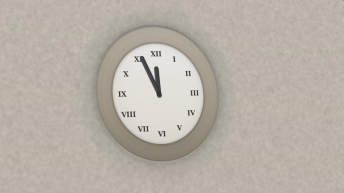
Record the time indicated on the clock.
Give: 11:56
